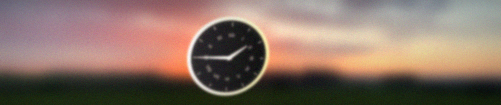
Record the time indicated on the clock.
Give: 1:45
